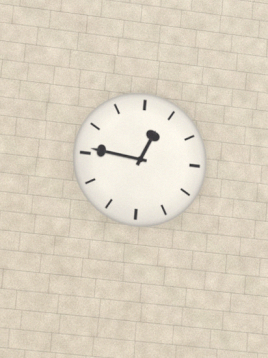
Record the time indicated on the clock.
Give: 12:46
